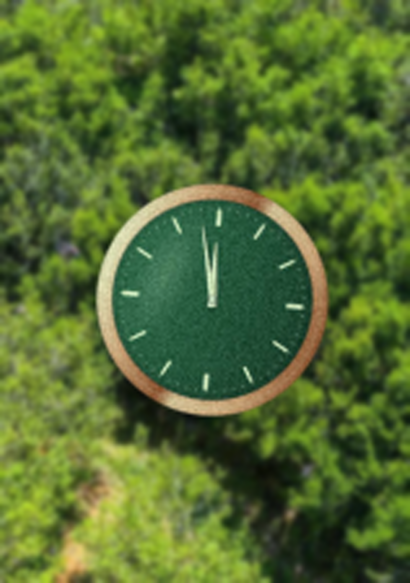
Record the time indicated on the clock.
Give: 11:58
